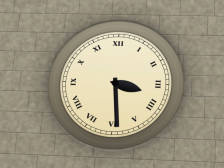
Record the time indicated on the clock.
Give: 3:29
